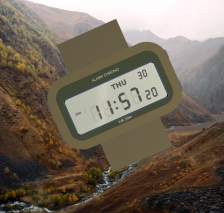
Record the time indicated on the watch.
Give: 11:57:20
